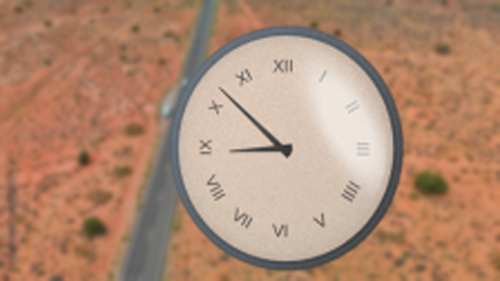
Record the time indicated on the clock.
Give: 8:52
